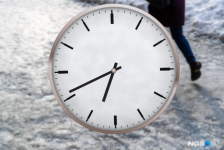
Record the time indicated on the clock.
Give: 6:41
